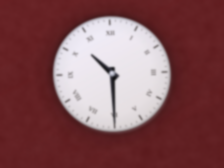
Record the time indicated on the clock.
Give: 10:30
